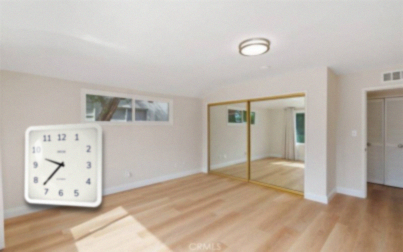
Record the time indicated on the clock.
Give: 9:37
